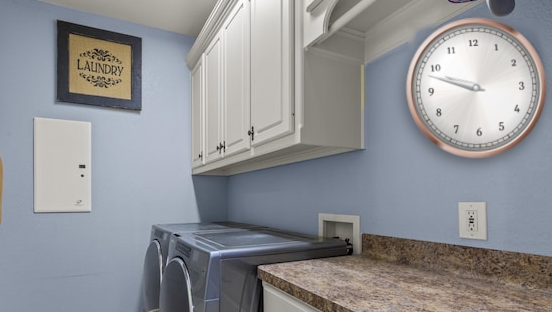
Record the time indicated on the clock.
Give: 9:48
